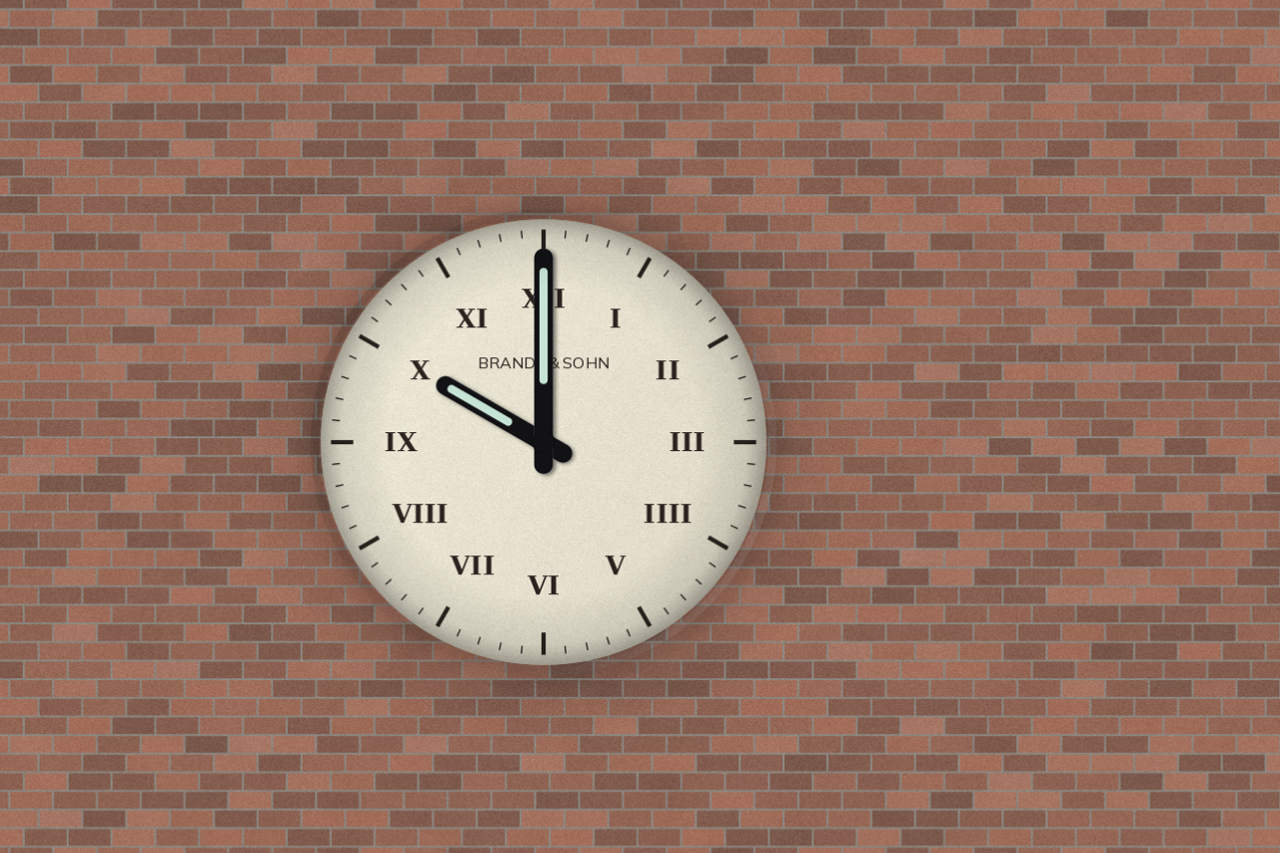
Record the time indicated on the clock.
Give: 10:00
